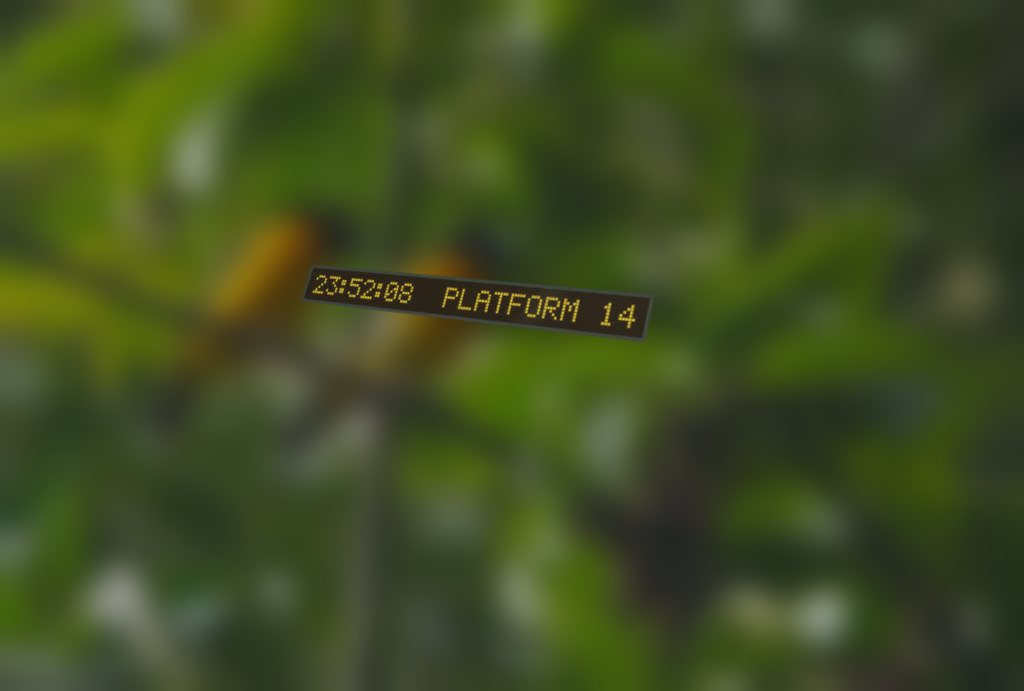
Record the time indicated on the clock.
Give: 23:52:08
